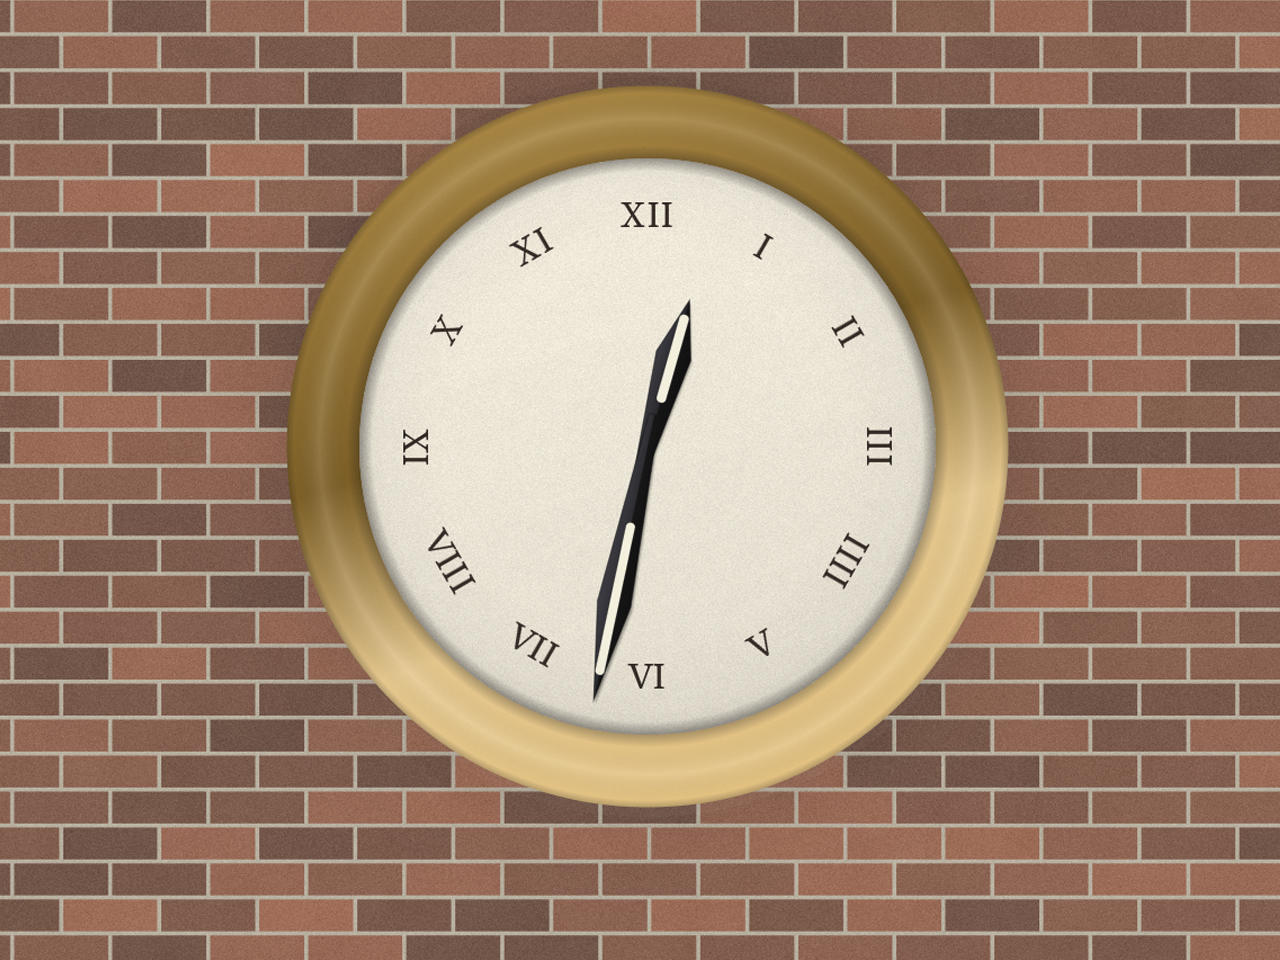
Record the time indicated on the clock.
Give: 12:32
